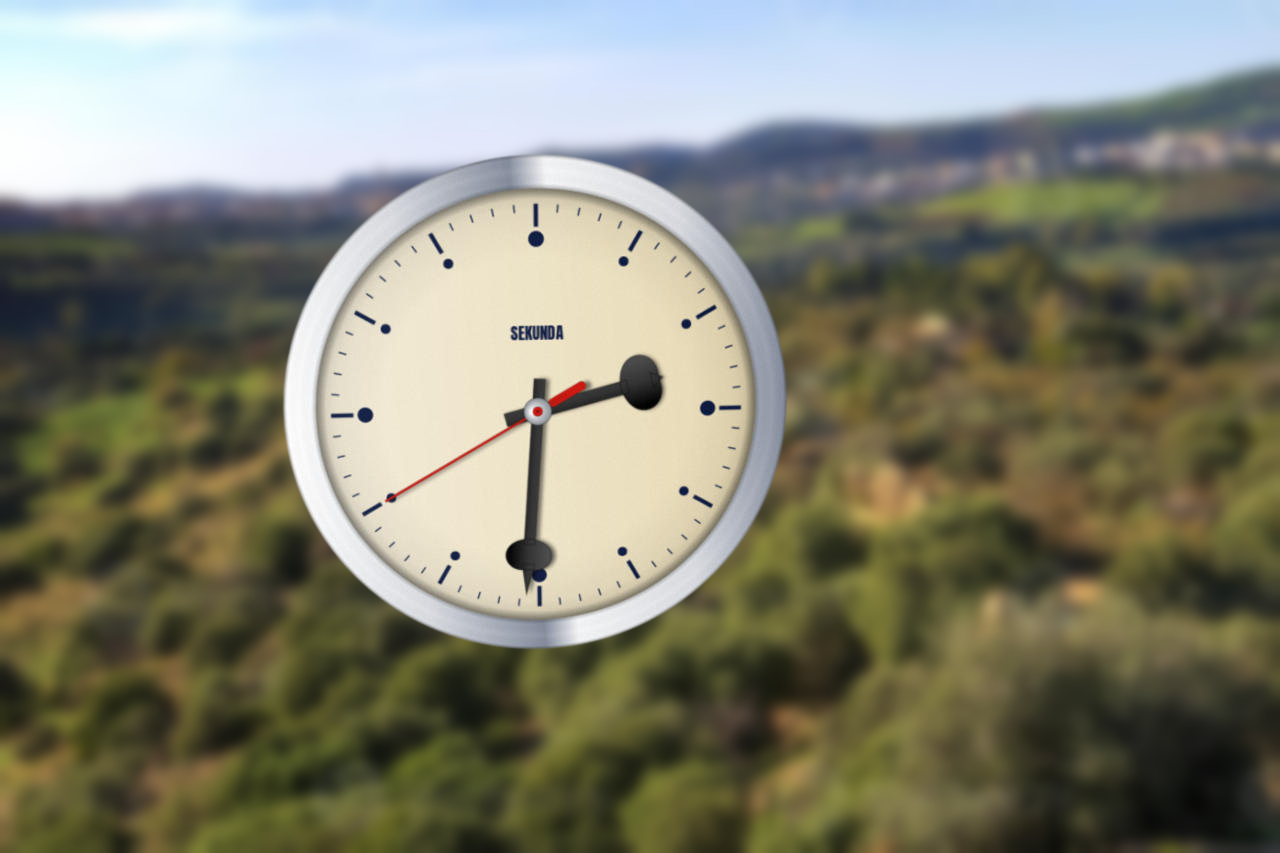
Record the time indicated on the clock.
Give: 2:30:40
